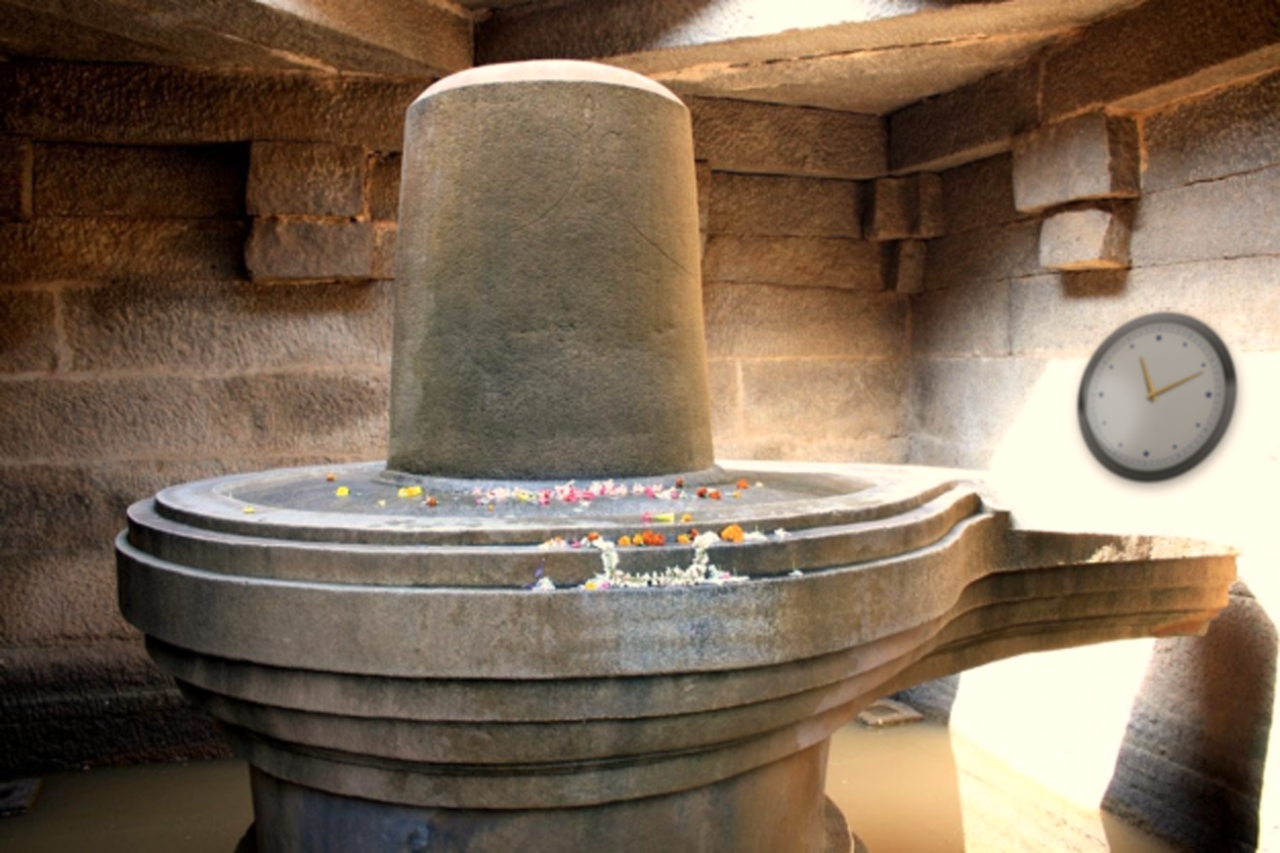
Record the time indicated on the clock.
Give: 11:11
